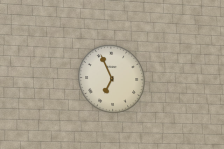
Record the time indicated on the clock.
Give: 6:56
